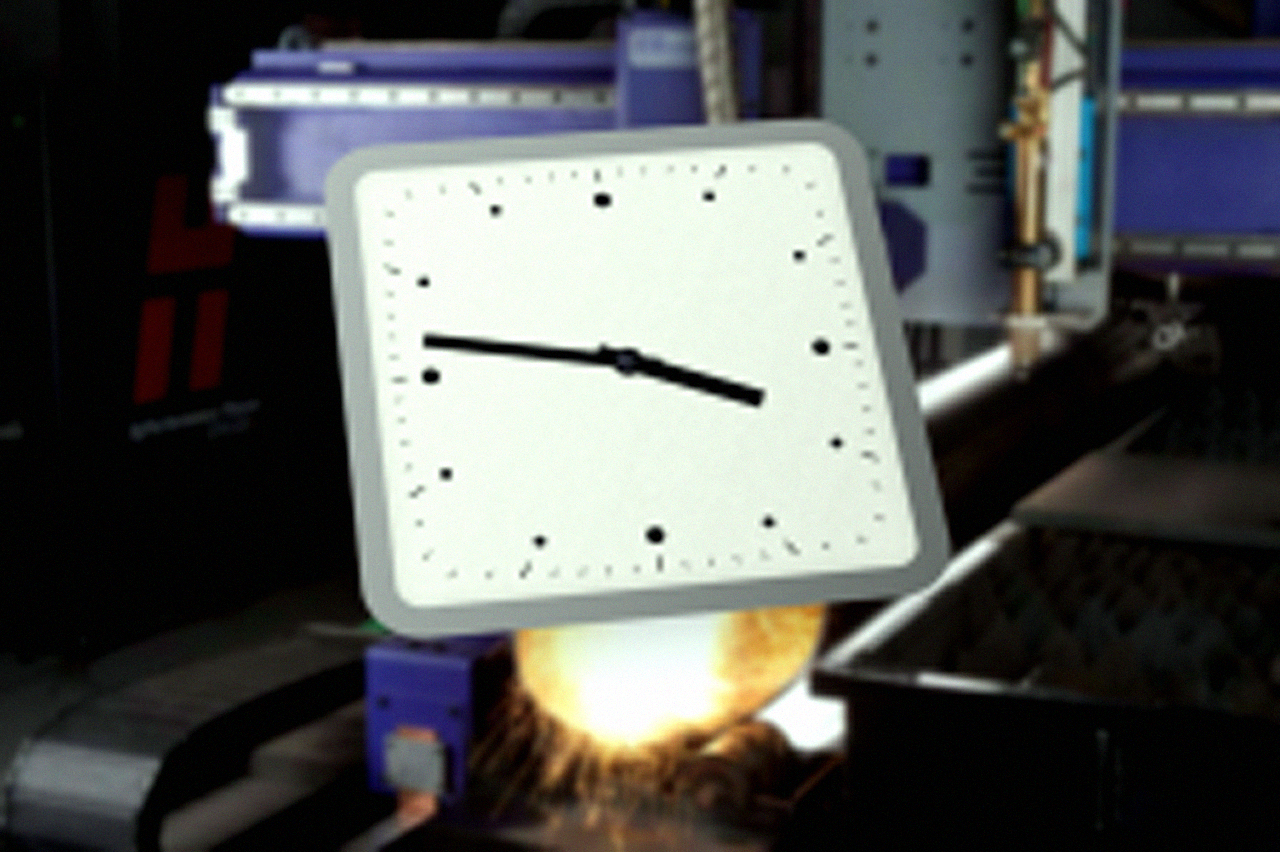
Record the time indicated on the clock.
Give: 3:47
